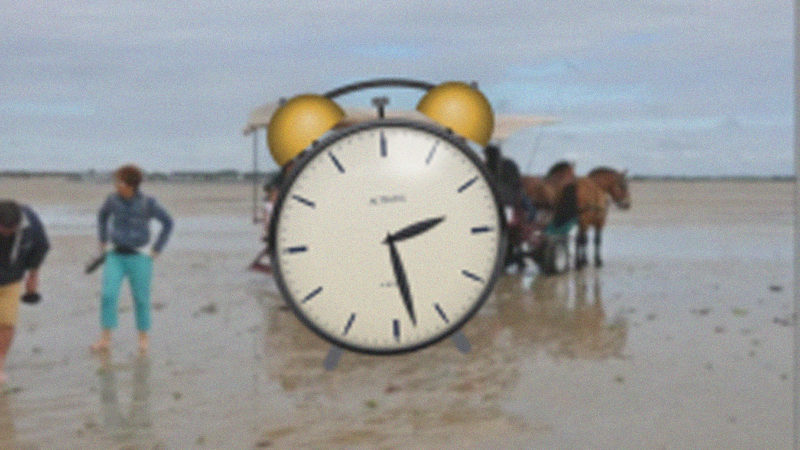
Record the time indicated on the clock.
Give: 2:28
